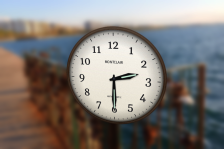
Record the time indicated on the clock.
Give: 2:30
